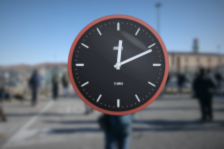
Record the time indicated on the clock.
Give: 12:11
